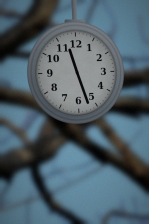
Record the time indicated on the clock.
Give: 11:27
